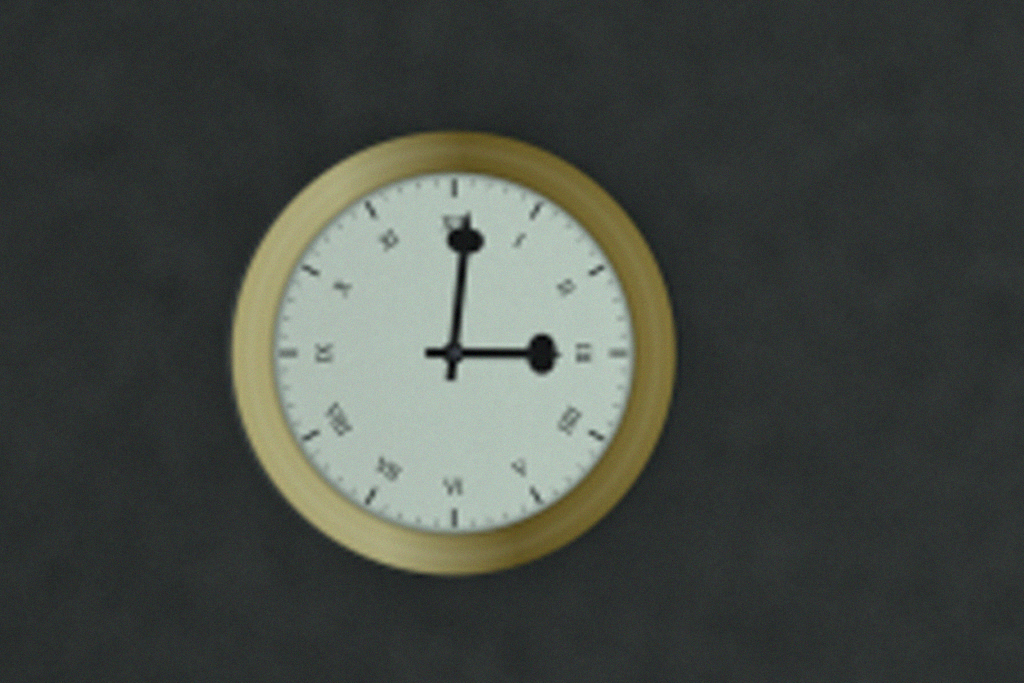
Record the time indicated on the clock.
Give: 3:01
